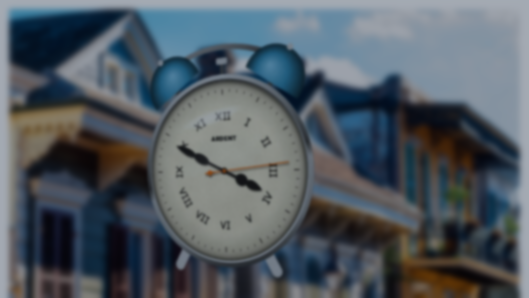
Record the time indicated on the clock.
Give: 3:49:14
